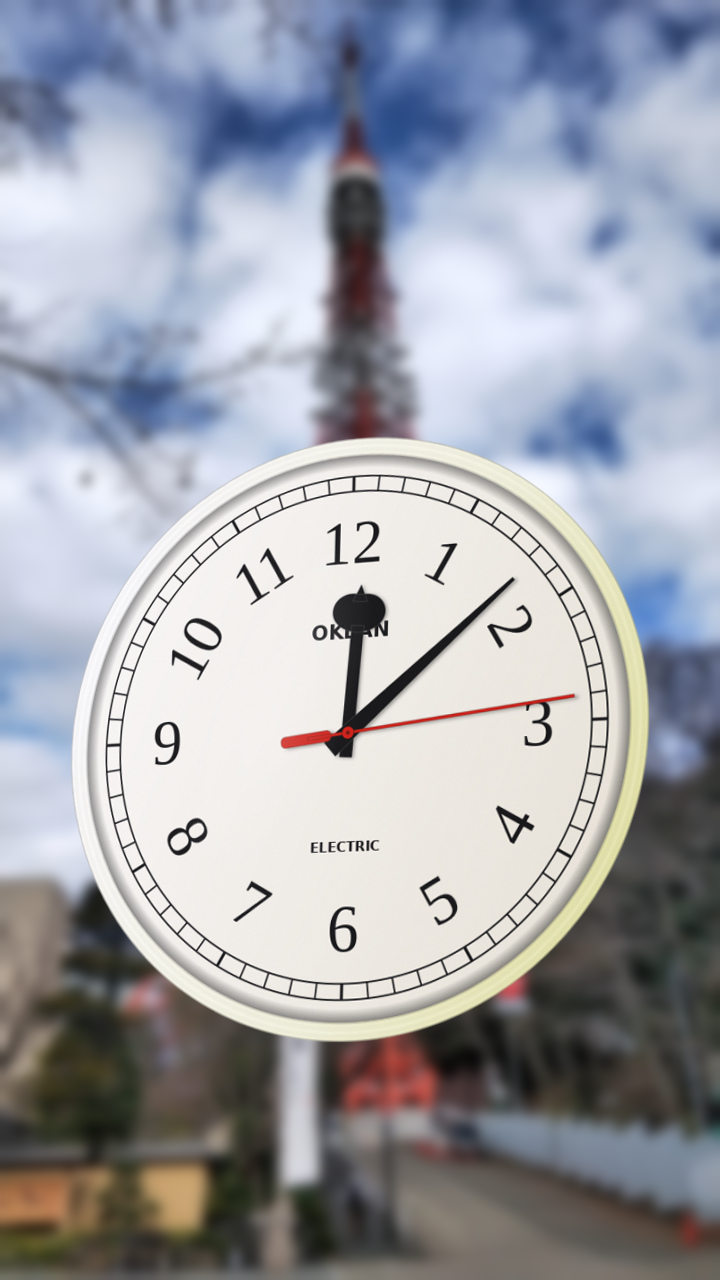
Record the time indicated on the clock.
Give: 12:08:14
